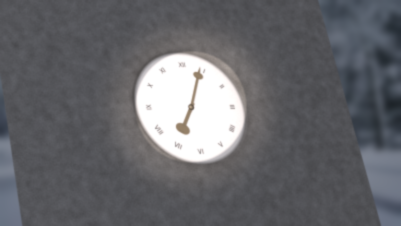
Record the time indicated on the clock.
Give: 7:04
